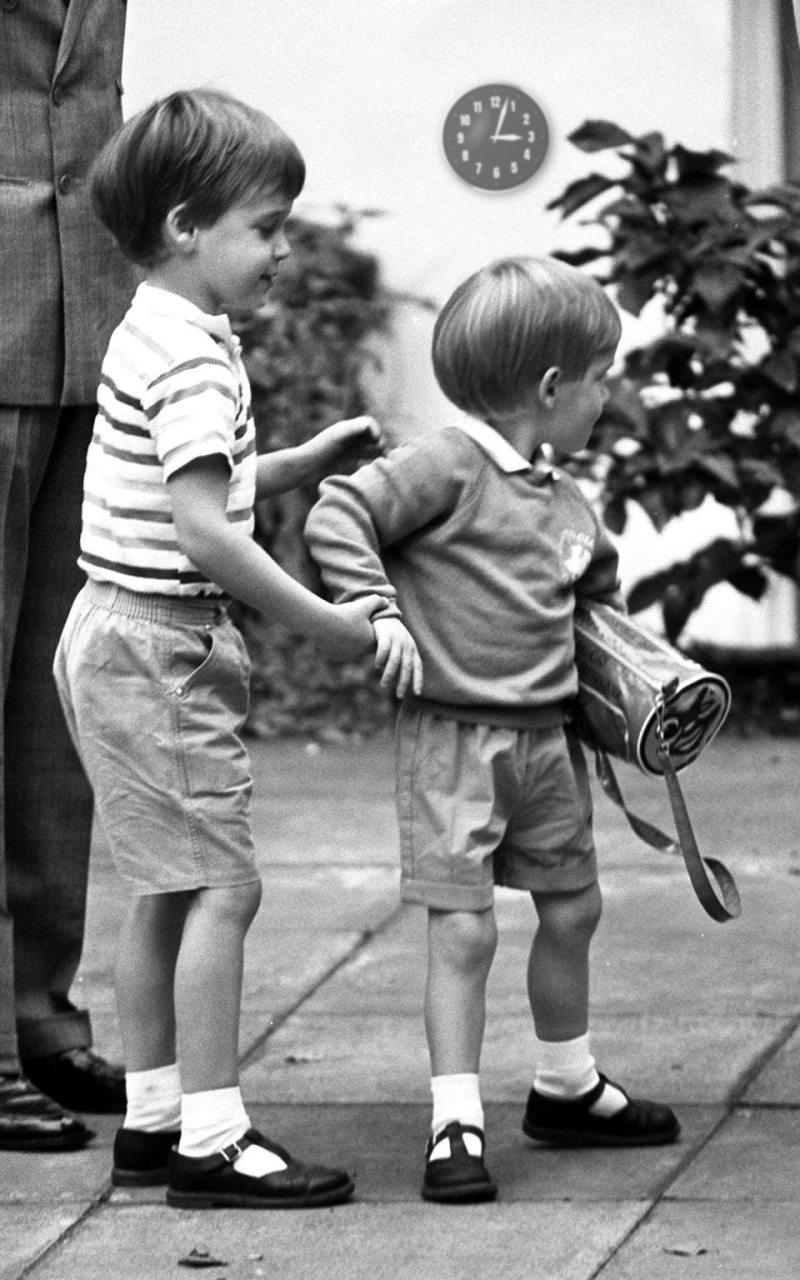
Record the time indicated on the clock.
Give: 3:03
